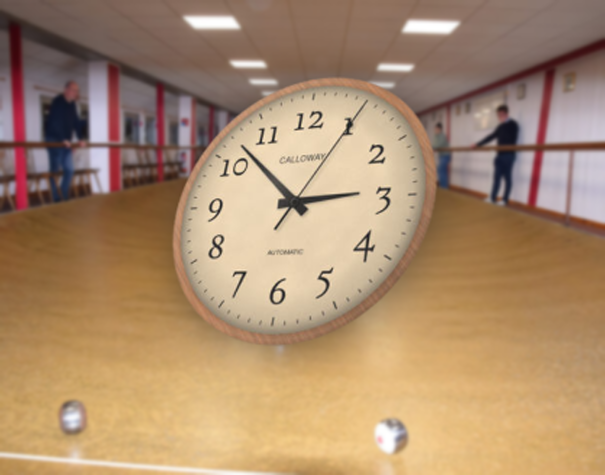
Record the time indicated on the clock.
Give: 2:52:05
